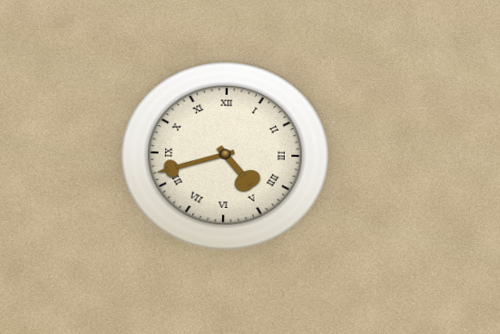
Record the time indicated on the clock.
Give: 4:42
